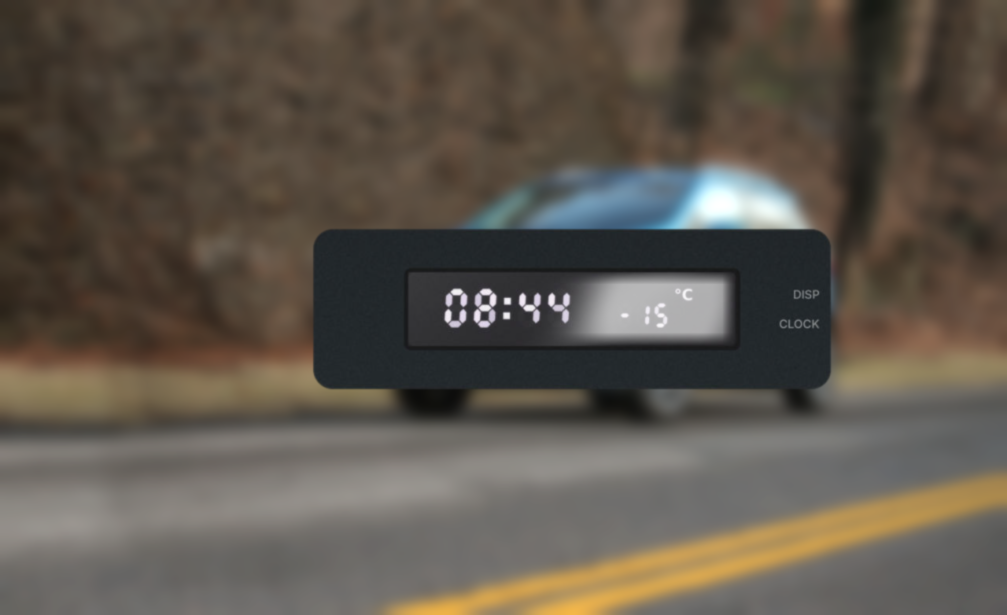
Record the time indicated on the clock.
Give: 8:44
